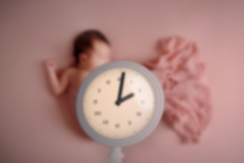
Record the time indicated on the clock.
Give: 2:01
